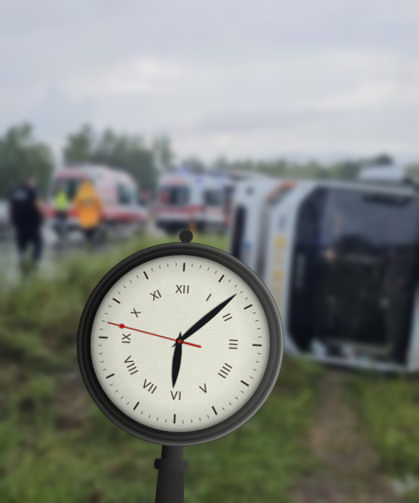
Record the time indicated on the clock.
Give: 6:07:47
